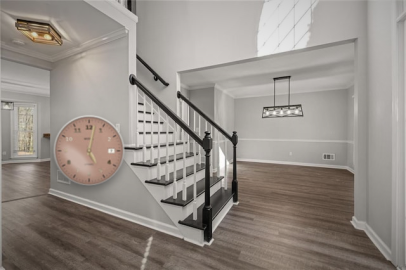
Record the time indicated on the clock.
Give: 5:02
